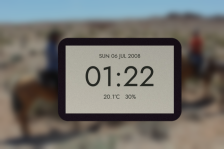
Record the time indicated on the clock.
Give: 1:22
